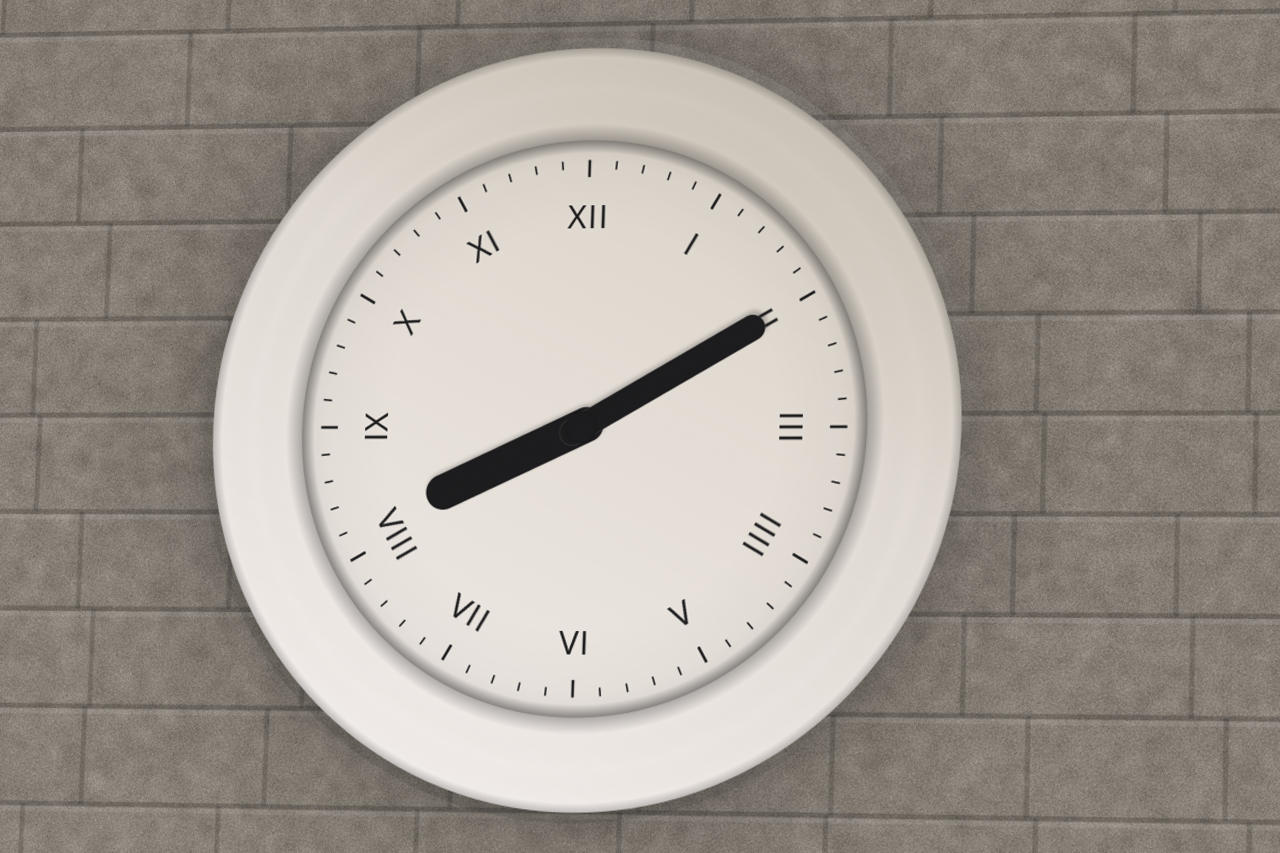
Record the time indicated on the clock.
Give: 8:10
